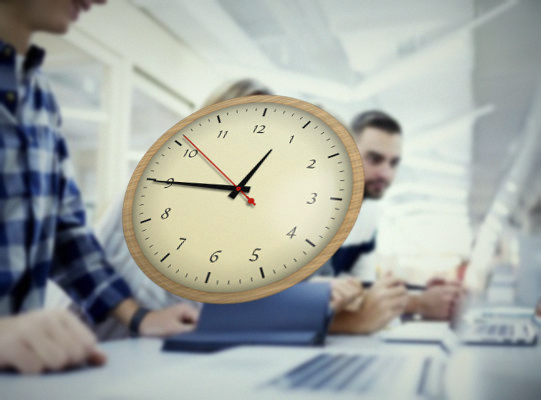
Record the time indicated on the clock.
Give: 12:44:51
